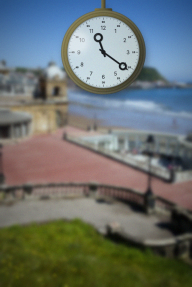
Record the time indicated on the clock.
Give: 11:21
